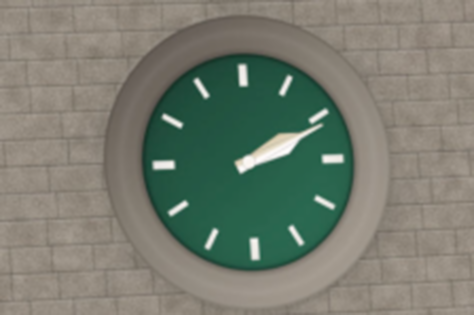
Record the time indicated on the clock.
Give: 2:11
